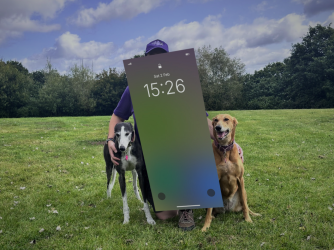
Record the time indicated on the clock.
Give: 15:26
